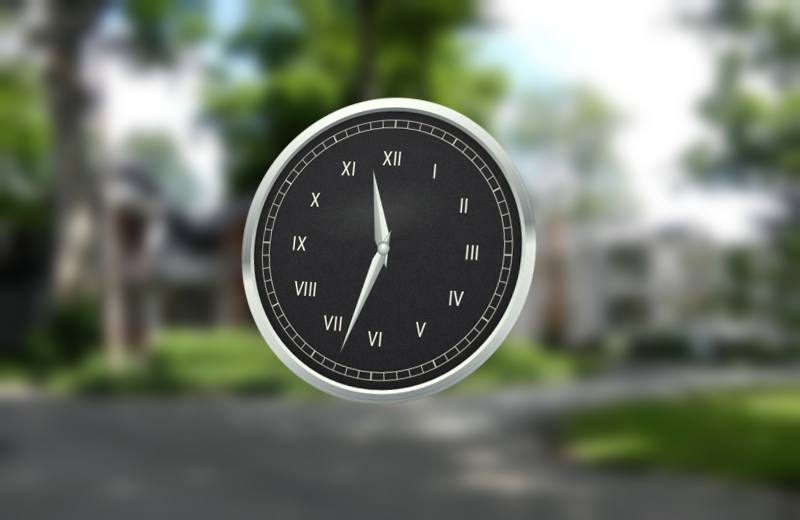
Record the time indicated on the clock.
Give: 11:33
